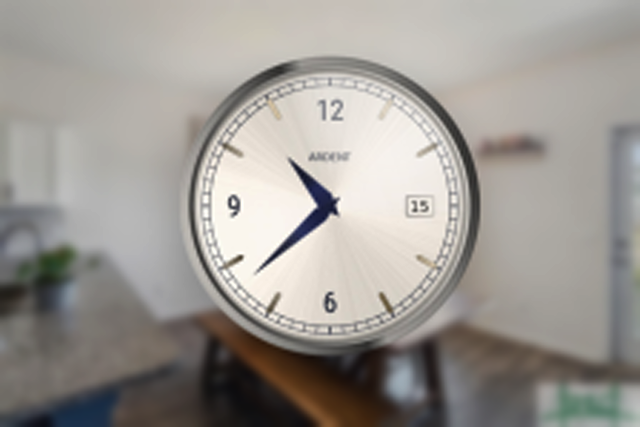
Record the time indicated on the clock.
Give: 10:38
